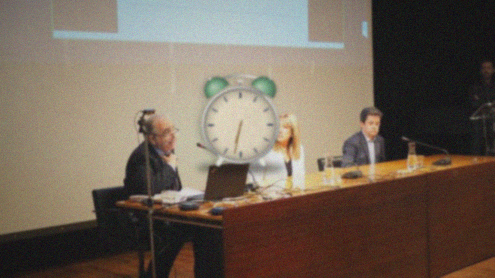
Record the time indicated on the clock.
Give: 6:32
